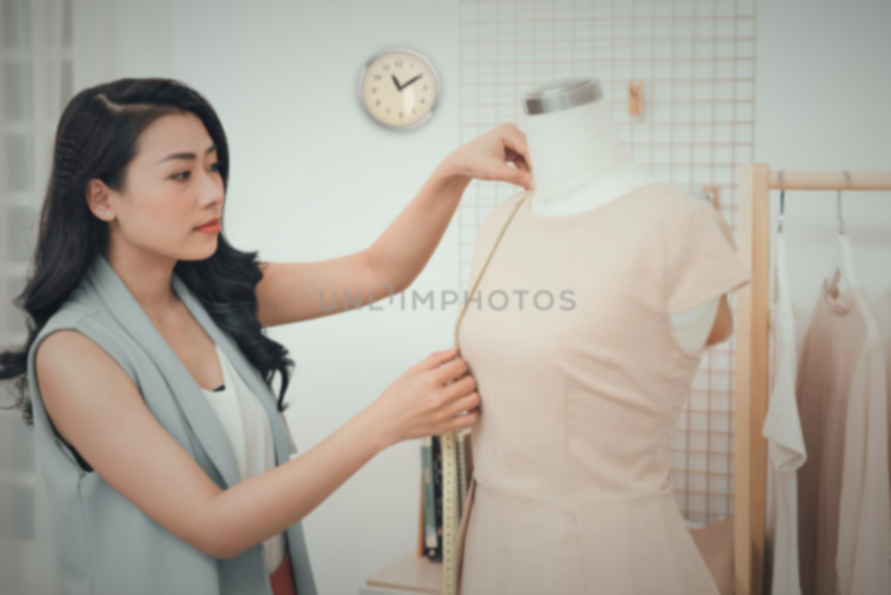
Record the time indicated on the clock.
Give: 11:10
